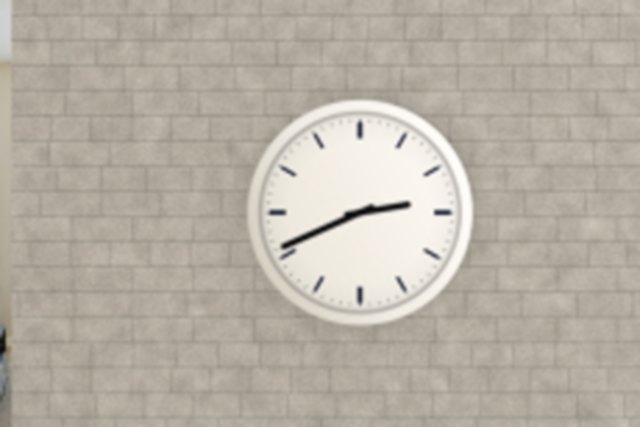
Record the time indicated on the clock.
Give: 2:41
